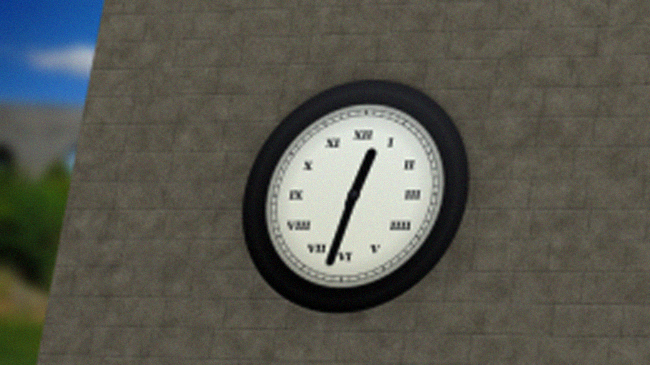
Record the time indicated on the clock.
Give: 12:32
